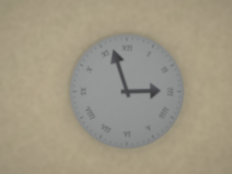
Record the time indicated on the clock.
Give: 2:57
